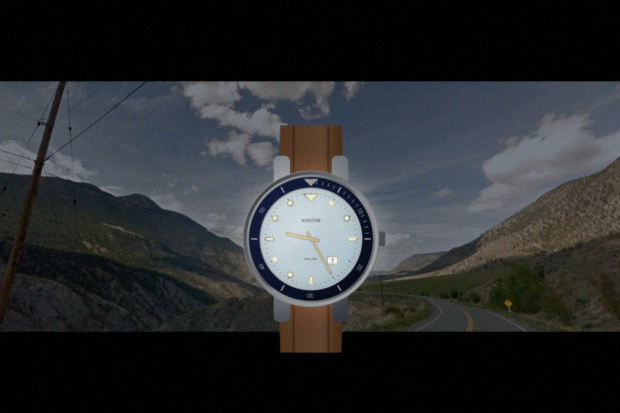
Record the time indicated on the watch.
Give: 9:25
